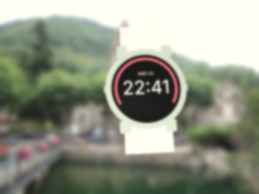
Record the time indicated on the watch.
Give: 22:41
